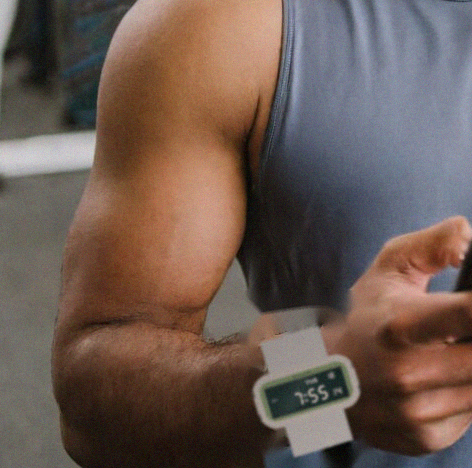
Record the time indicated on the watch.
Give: 7:55
